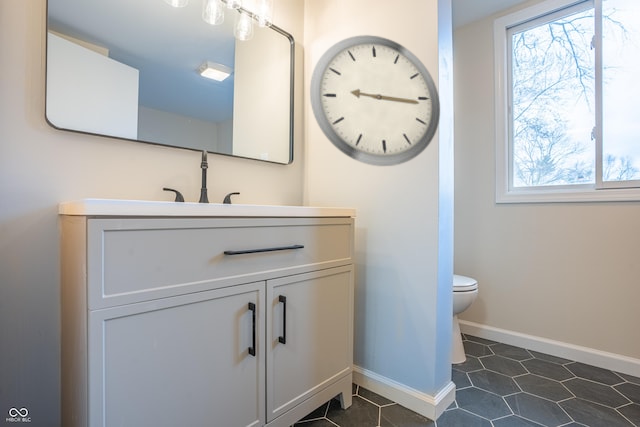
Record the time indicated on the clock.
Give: 9:16
